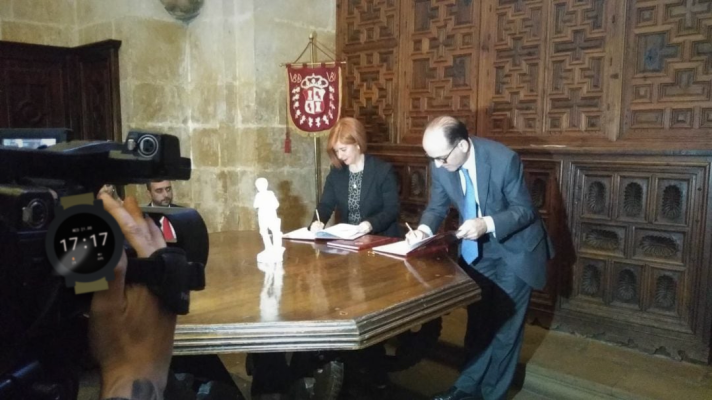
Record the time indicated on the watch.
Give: 17:17
